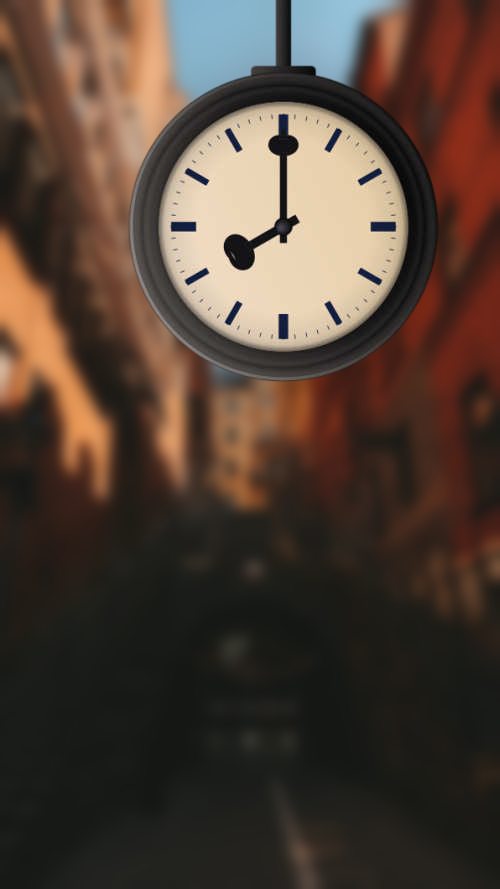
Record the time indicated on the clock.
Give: 8:00
